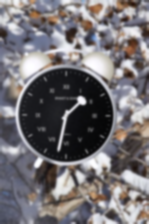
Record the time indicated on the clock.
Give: 1:32
